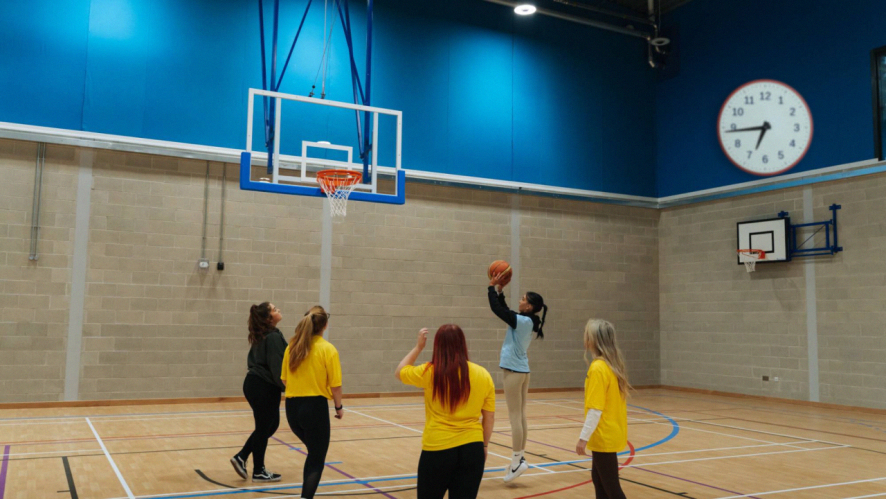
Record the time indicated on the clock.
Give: 6:44
